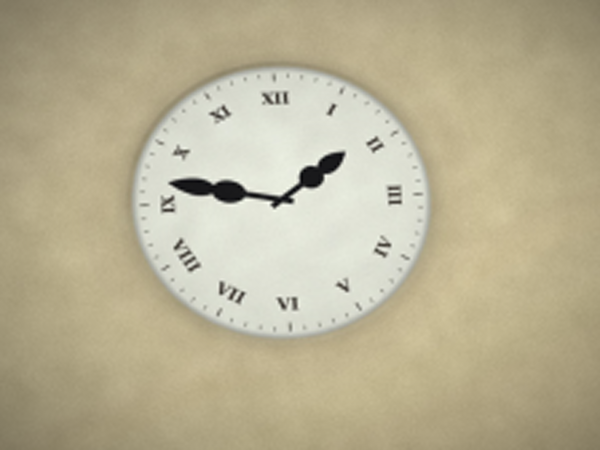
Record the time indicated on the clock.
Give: 1:47
